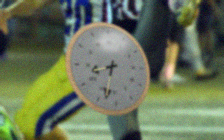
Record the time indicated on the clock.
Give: 8:33
